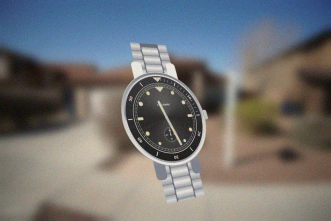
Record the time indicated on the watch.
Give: 11:27
